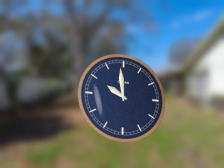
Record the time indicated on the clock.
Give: 9:59
